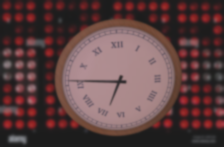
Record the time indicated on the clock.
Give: 6:46
